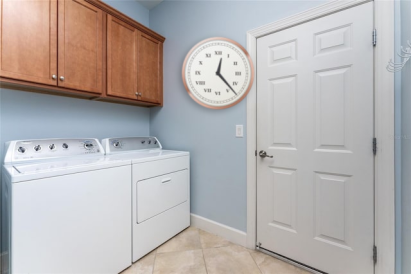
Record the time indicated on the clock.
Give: 12:23
